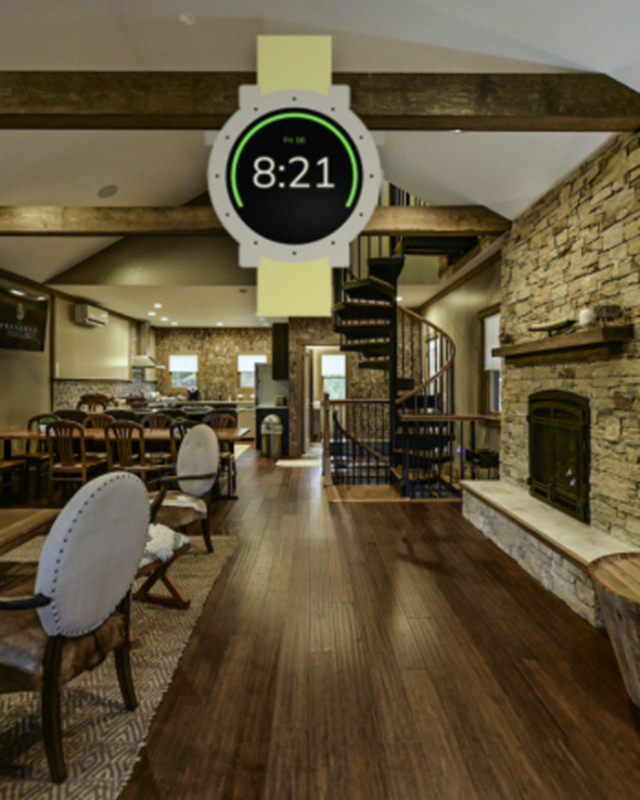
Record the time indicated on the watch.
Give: 8:21
